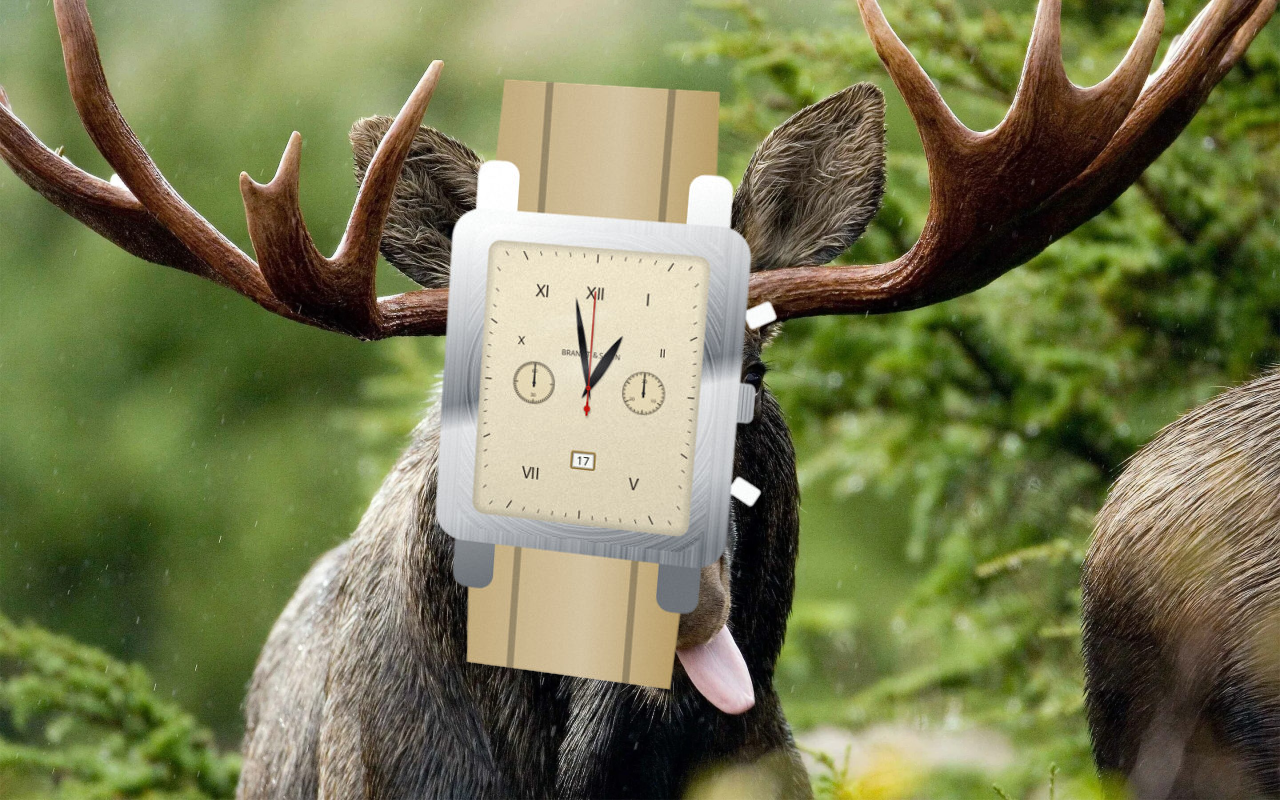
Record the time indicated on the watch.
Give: 12:58
